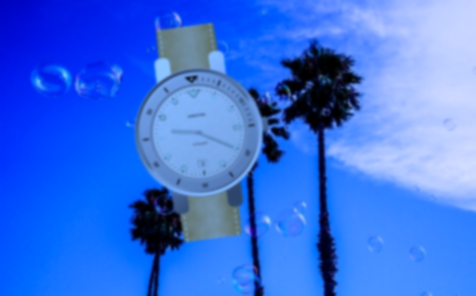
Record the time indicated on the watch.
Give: 9:20
